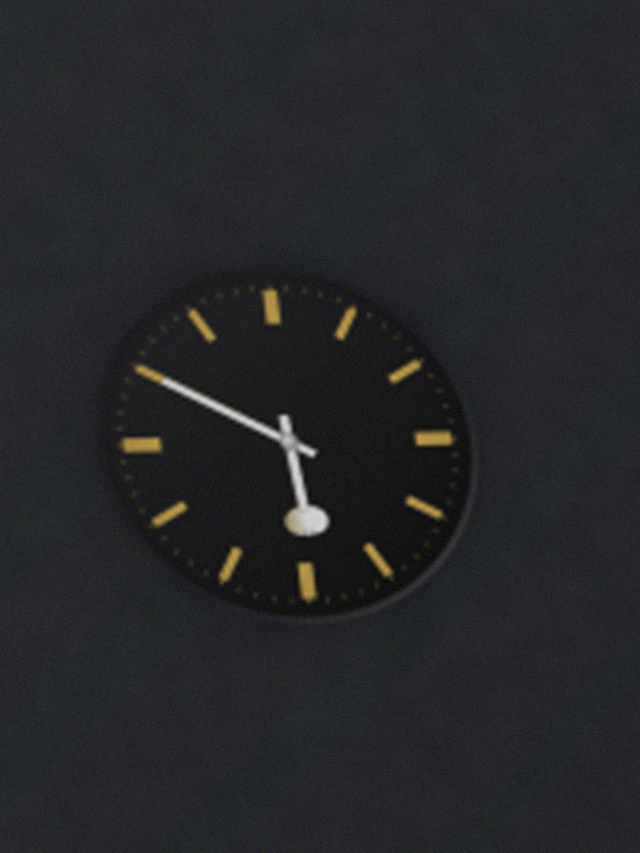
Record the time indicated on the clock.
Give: 5:50
